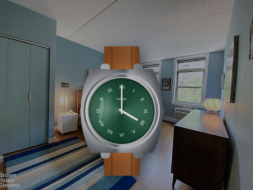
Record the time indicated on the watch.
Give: 4:00
